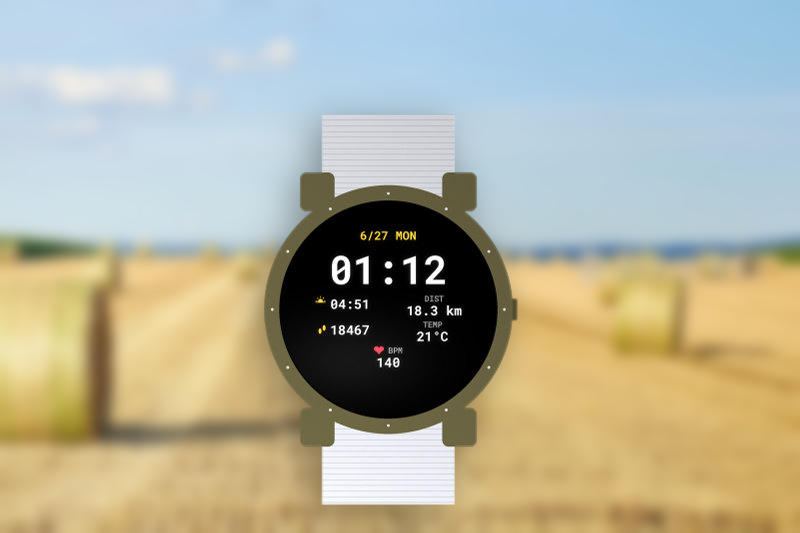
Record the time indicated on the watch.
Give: 1:12
